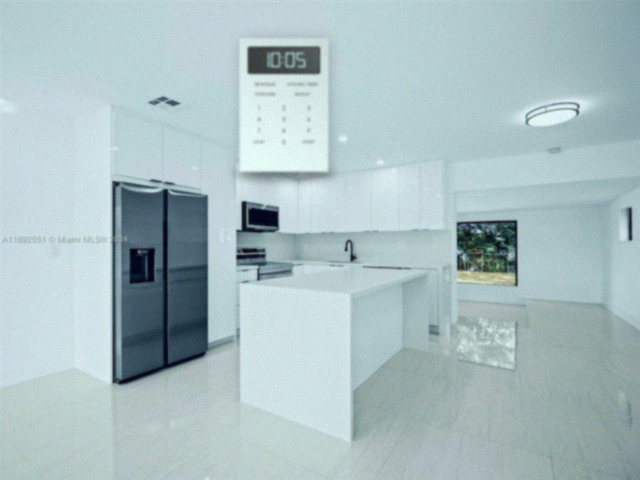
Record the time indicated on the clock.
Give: 10:05
